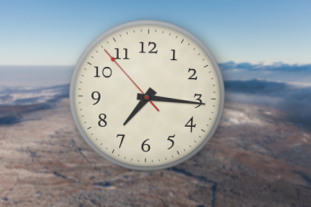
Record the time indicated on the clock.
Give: 7:15:53
